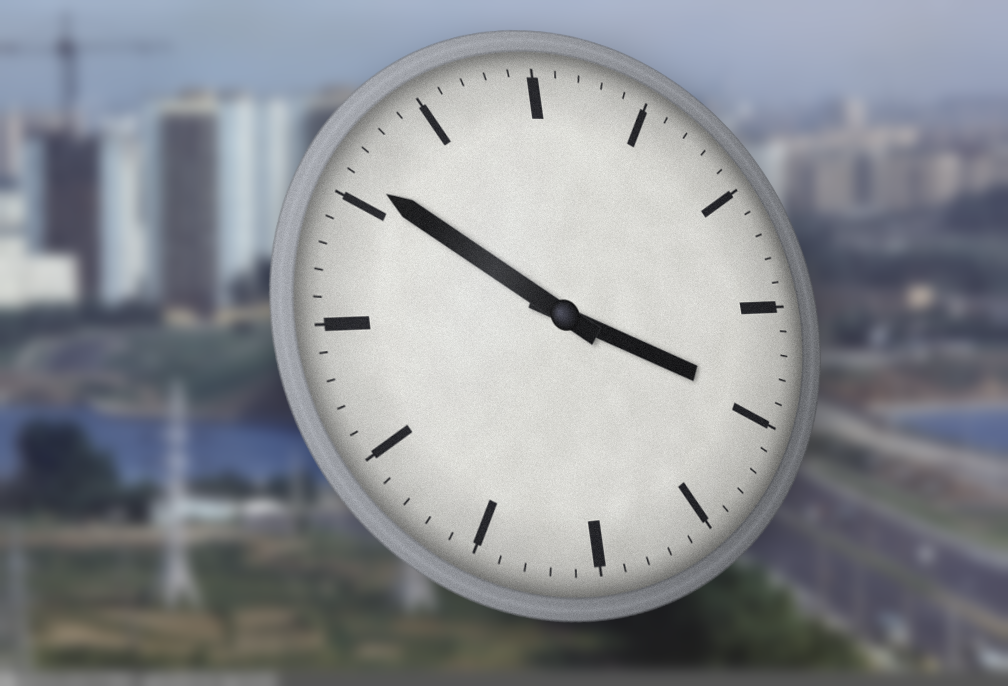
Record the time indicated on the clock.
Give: 3:51
